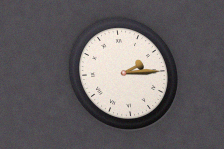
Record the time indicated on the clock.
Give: 2:15
